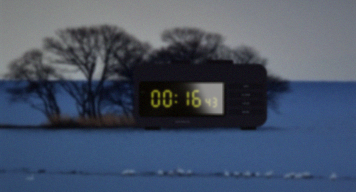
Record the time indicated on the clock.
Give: 0:16
